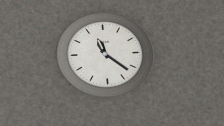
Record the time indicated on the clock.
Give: 11:22
